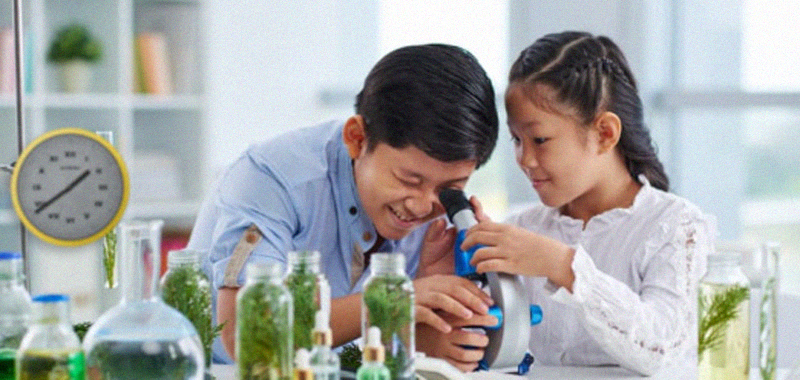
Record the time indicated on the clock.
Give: 1:39
